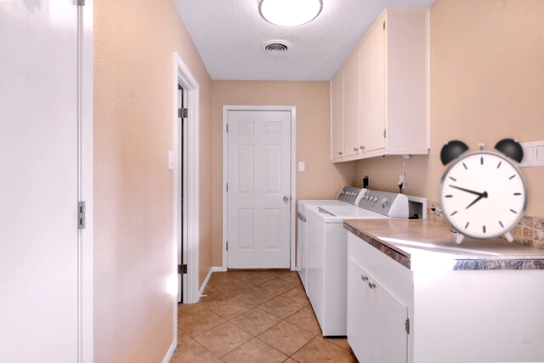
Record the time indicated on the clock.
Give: 7:48
